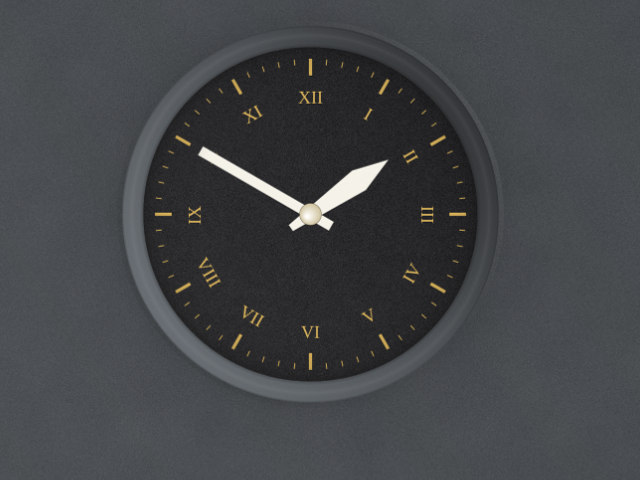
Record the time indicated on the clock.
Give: 1:50
